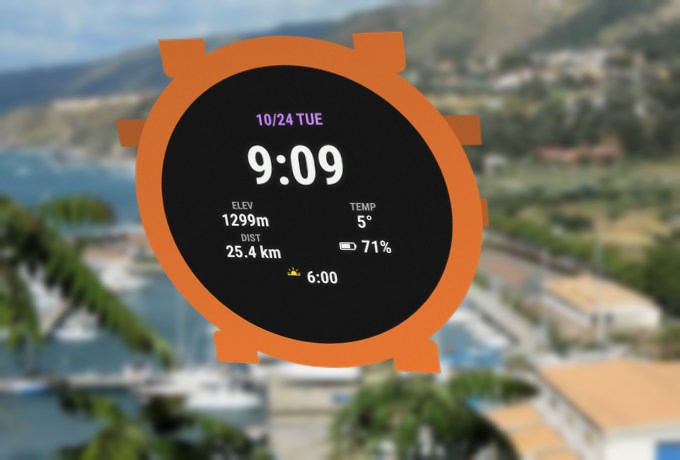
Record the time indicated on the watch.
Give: 9:09
